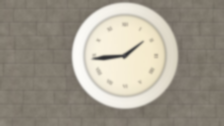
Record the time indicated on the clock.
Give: 1:44
